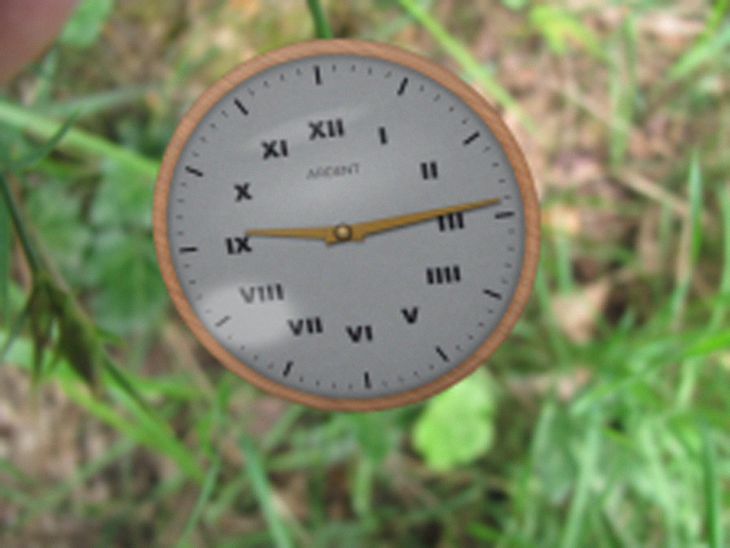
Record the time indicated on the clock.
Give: 9:14
